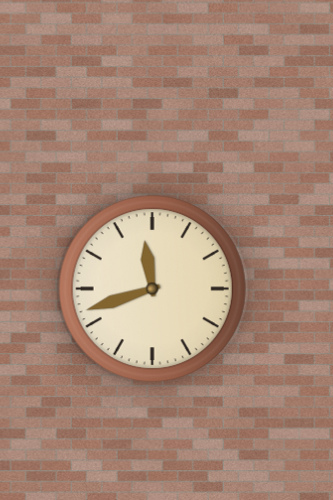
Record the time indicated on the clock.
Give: 11:42
